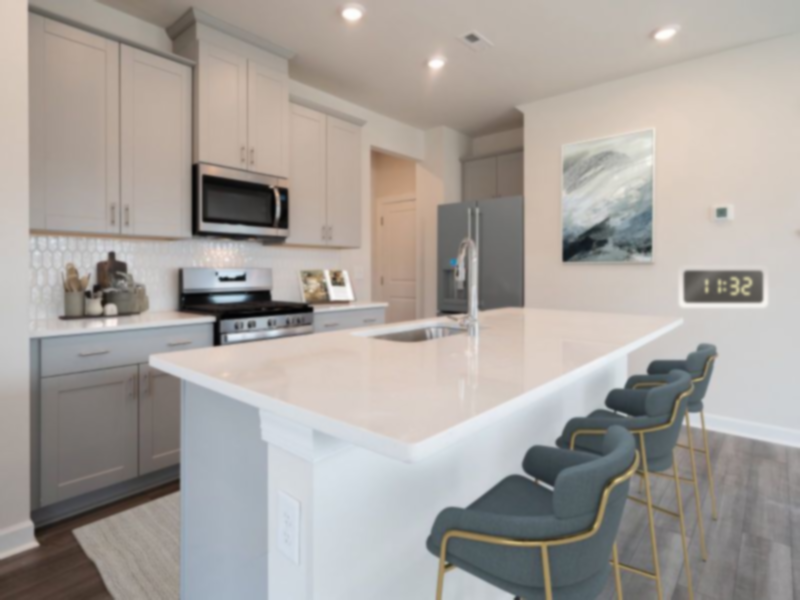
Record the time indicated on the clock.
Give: 11:32
